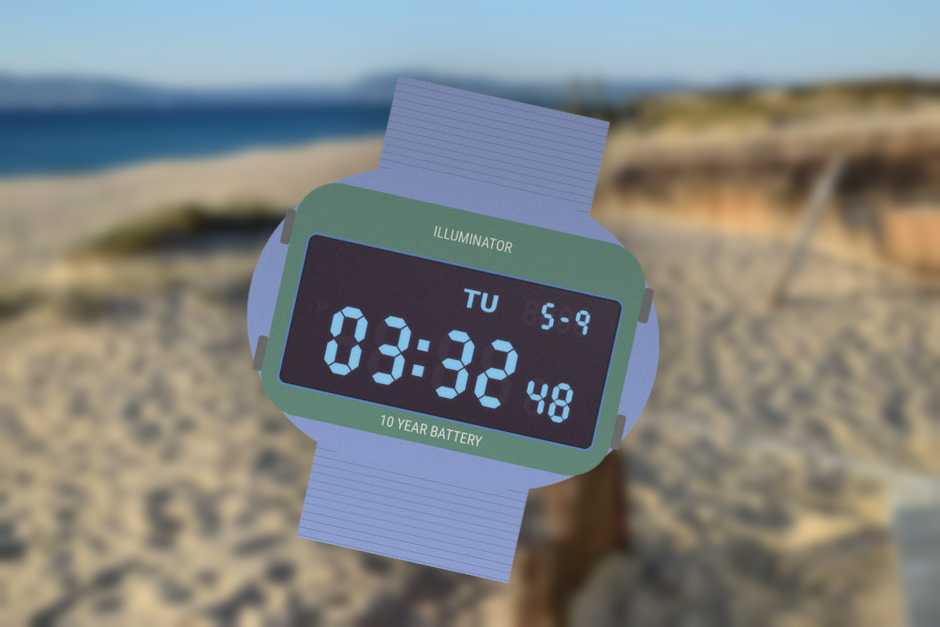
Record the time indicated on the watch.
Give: 3:32:48
